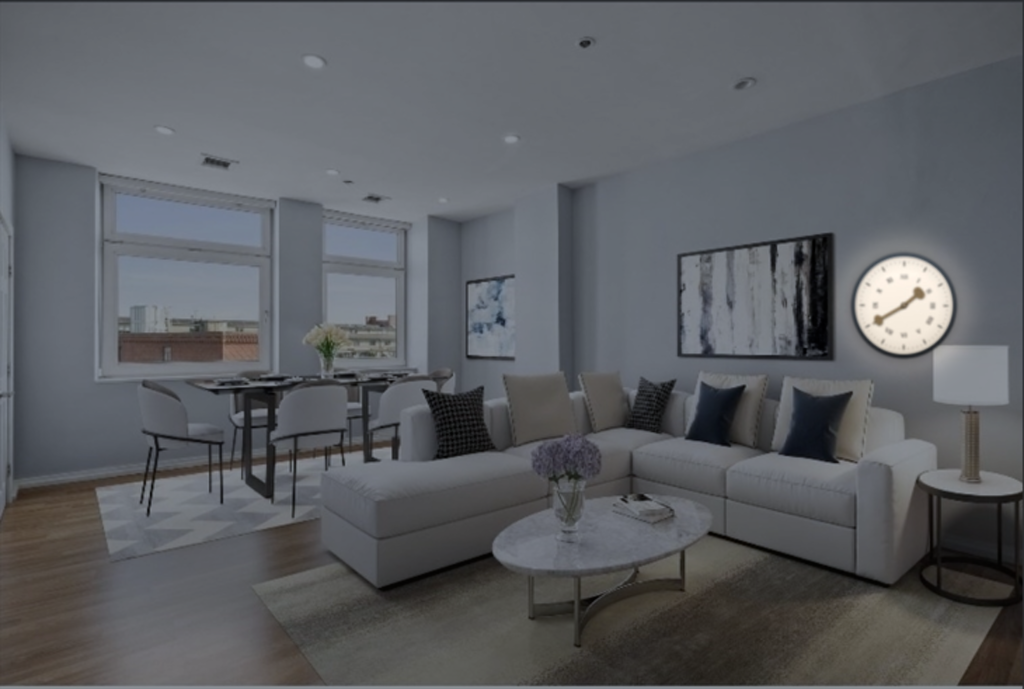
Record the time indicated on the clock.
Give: 1:40
